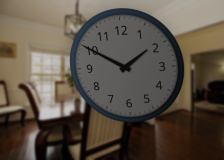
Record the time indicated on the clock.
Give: 1:50
